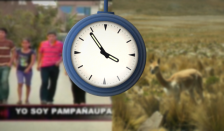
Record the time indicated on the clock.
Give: 3:54
